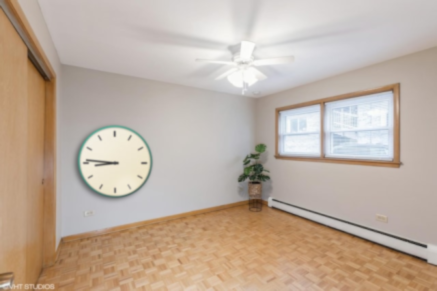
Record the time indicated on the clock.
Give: 8:46
